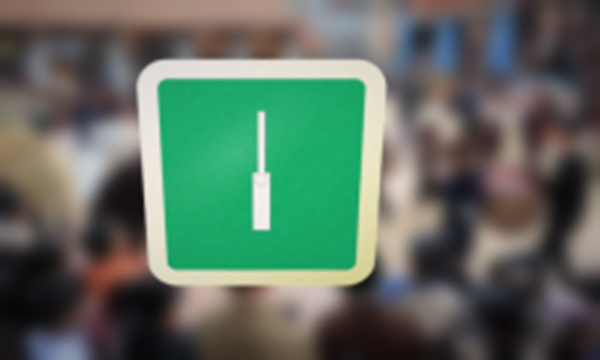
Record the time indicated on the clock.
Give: 6:00
